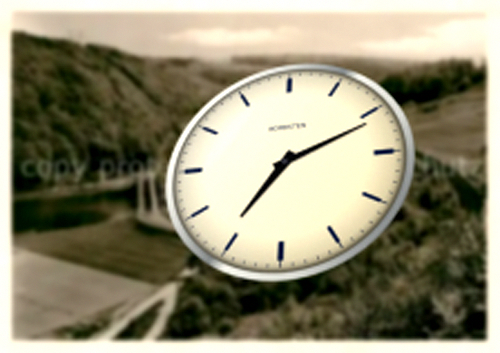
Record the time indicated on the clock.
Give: 7:11
